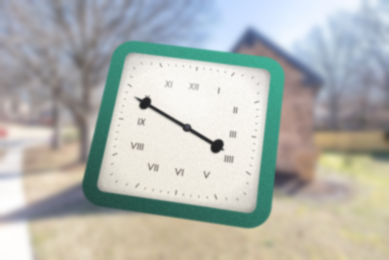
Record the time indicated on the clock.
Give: 3:49
